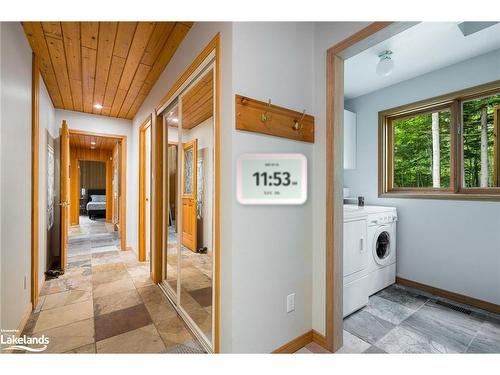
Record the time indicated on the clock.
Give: 11:53
